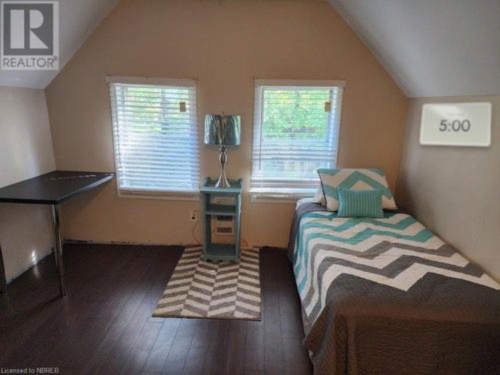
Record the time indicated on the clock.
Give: 5:00
